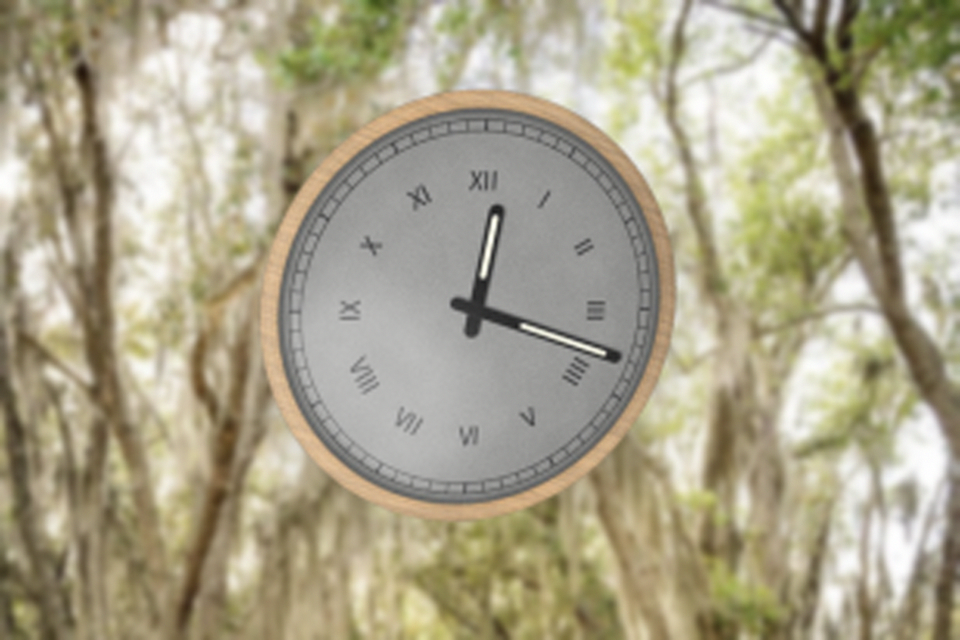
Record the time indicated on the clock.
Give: 12:18
